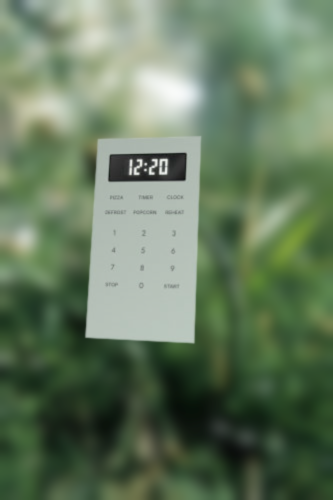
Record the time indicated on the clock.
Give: 12:20
